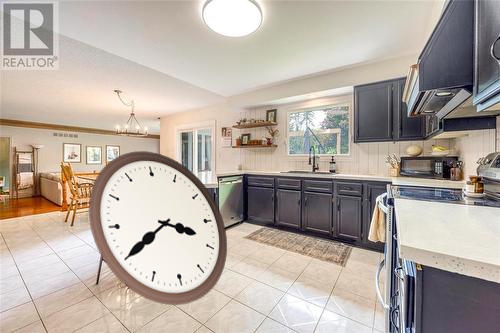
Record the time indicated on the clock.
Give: 3:40
